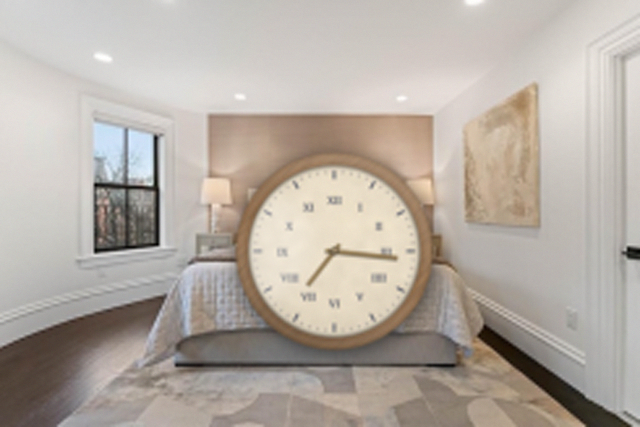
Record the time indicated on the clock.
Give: 7:16
